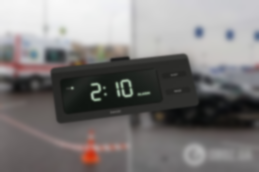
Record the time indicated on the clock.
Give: 2:10
